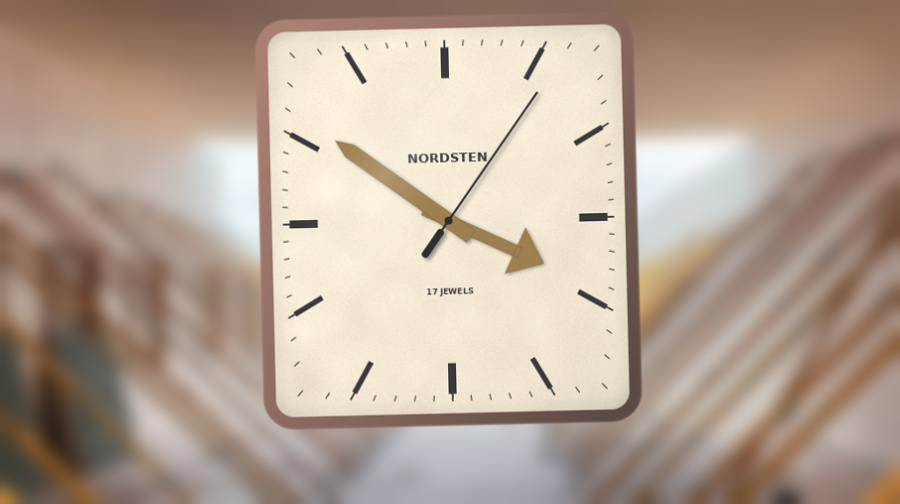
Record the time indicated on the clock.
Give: 3:51:06
